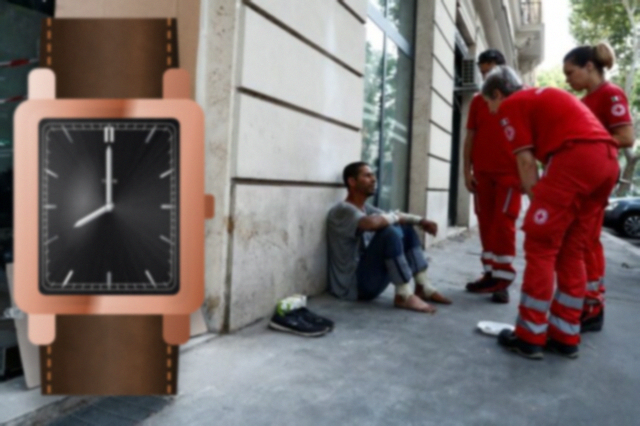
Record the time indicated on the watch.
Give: 8:00
